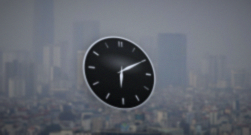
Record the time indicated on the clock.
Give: 6:10
